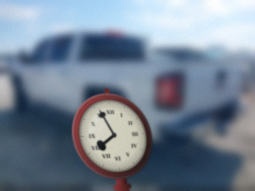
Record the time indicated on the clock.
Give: 7:56
